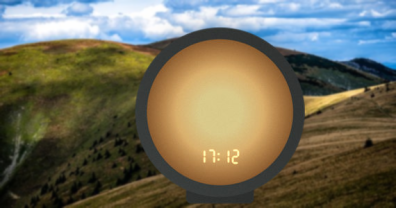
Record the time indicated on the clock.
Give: 17:12
